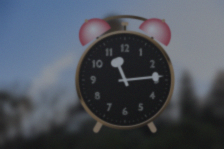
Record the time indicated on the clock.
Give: 11:14
